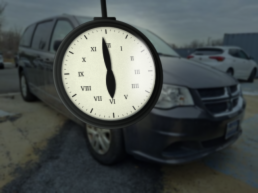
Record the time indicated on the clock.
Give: 5:59
